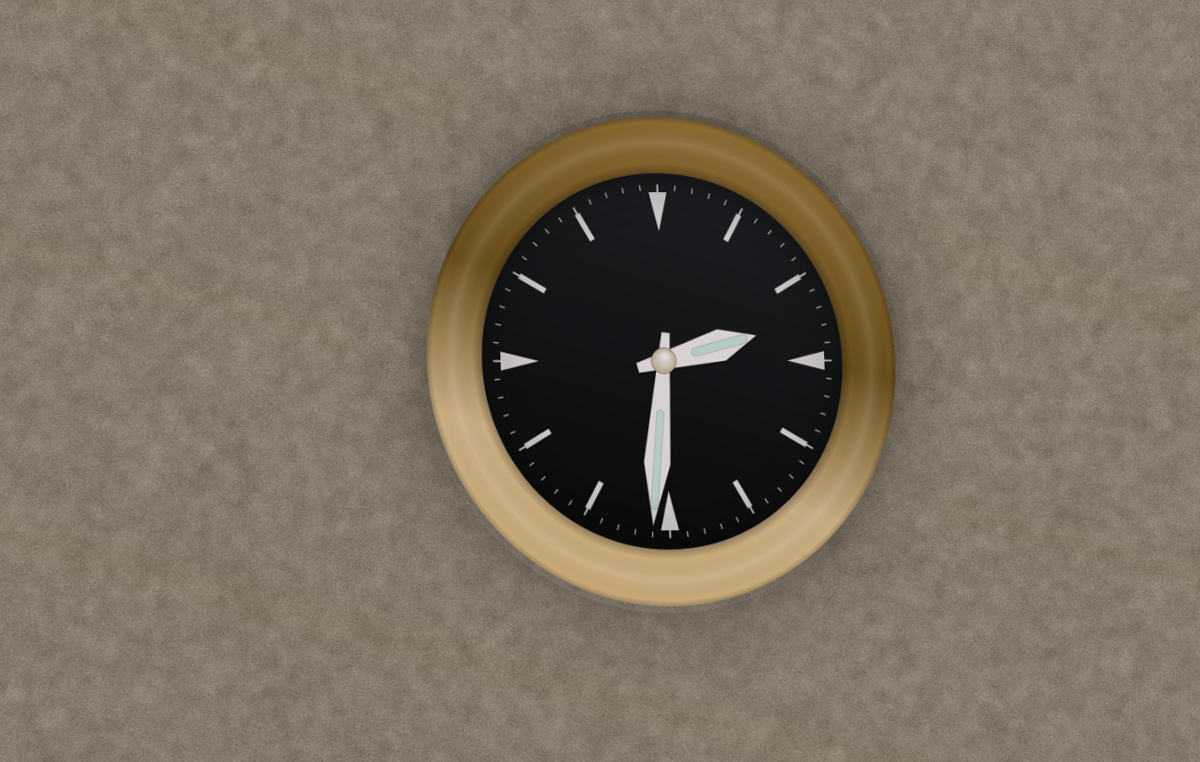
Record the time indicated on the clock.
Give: 2:31
